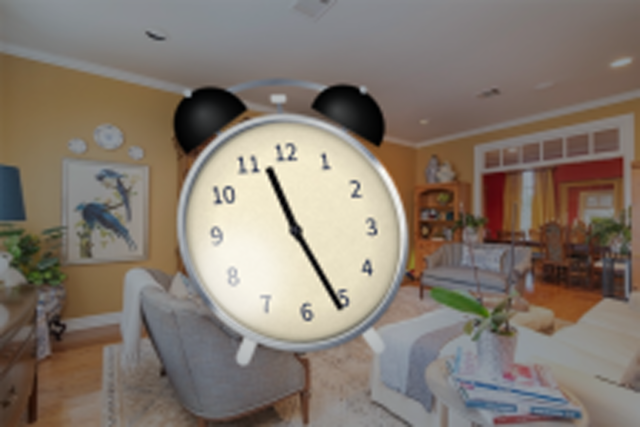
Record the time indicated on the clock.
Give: 11:26
